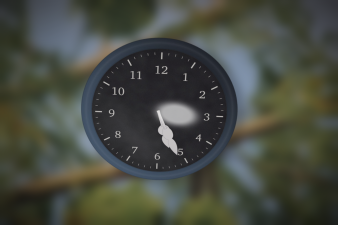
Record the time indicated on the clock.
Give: 5:26
